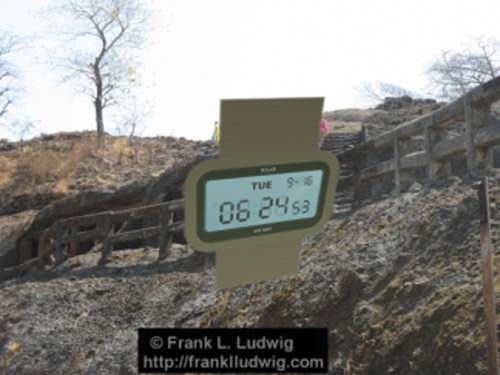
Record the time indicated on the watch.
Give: 6:24:53
